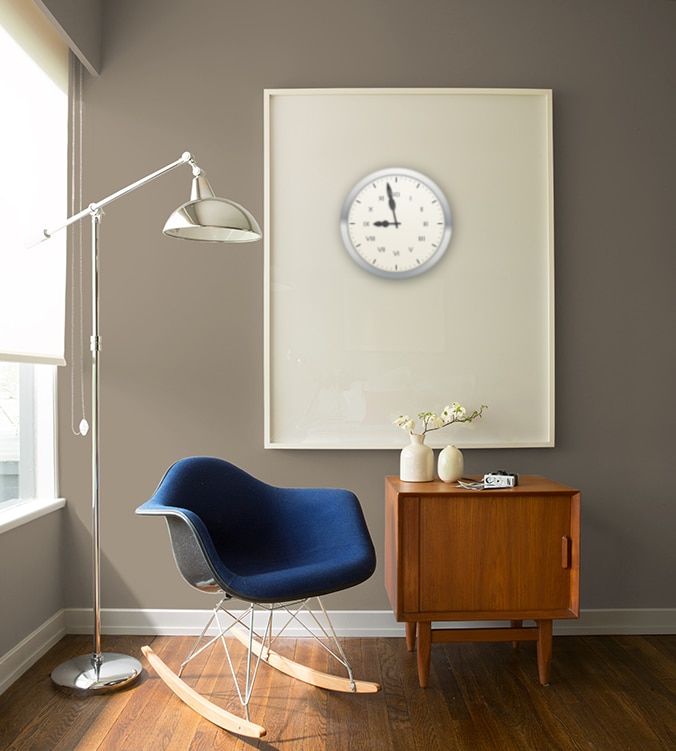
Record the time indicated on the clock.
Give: 8:58
